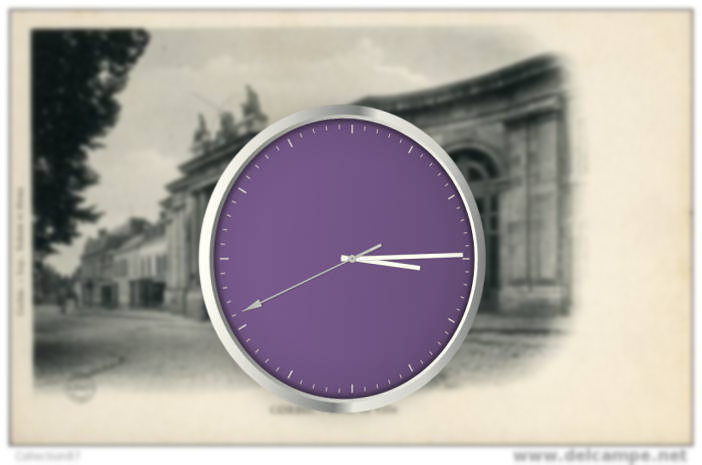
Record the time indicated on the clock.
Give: 3:14:41
